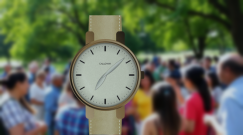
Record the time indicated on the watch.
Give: 7:08
